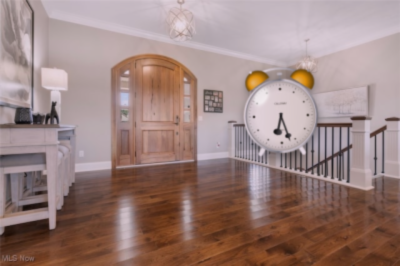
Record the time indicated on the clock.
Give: 6:27
